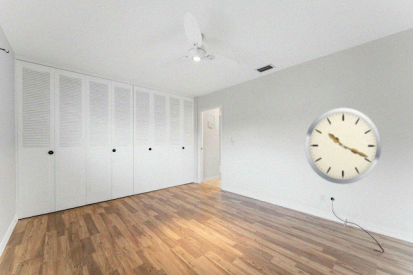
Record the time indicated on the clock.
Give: 10:19
